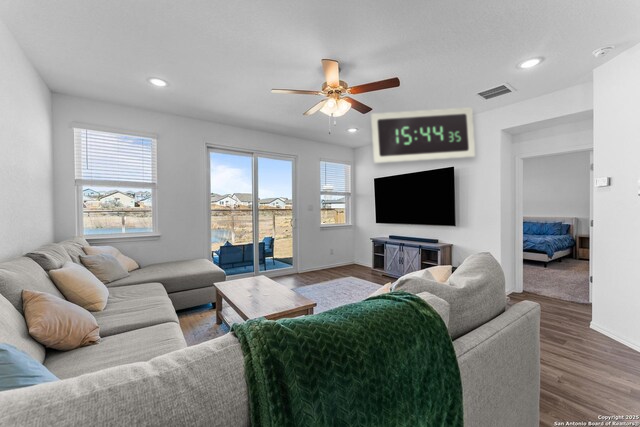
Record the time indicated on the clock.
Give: 15:44:35
